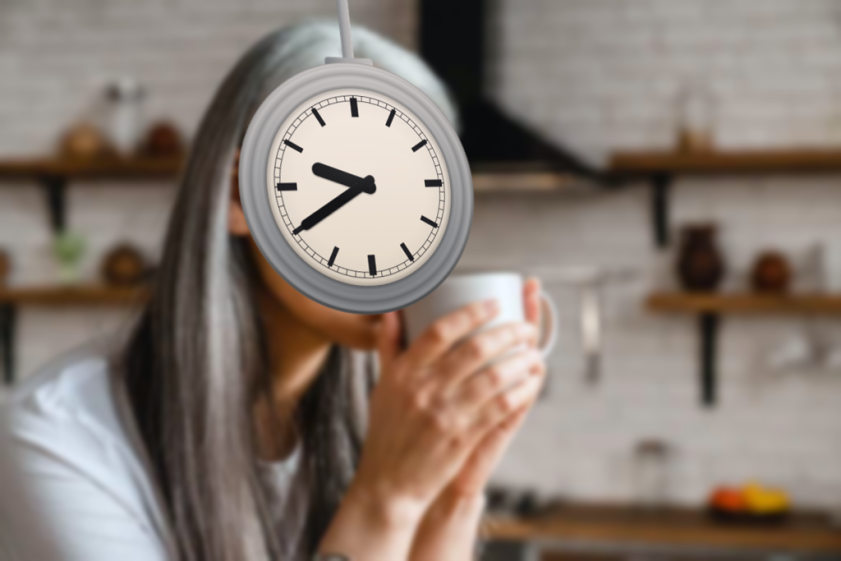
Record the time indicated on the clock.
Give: 9:40
